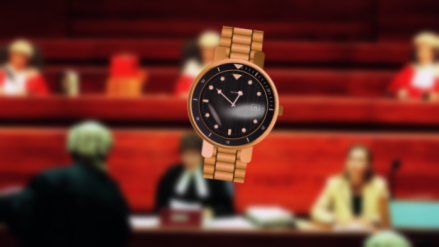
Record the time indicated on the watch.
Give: 12:51
